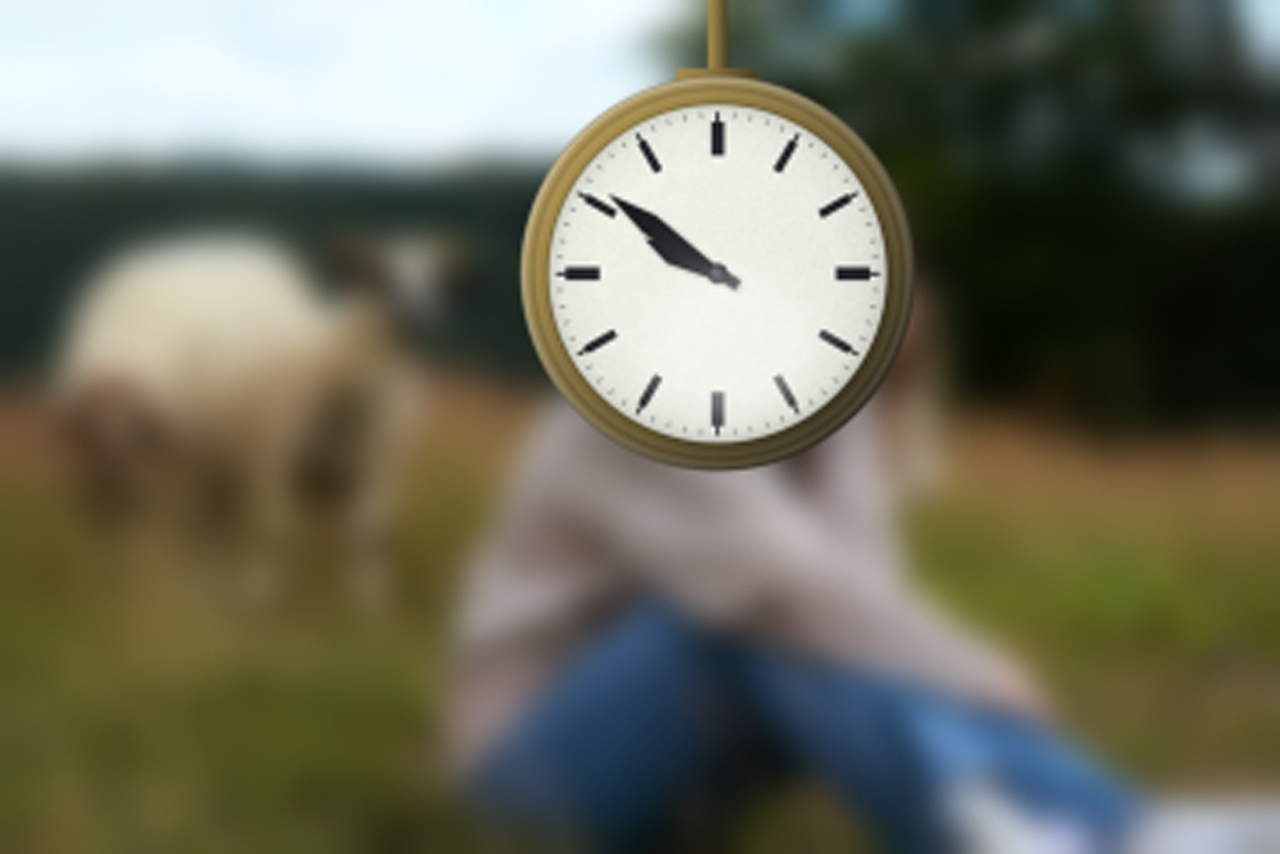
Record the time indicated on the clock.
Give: 9:51
